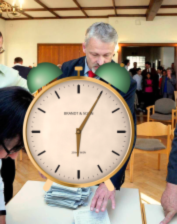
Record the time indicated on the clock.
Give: 6:05
